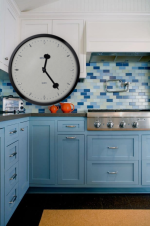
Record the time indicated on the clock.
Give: 12:24
